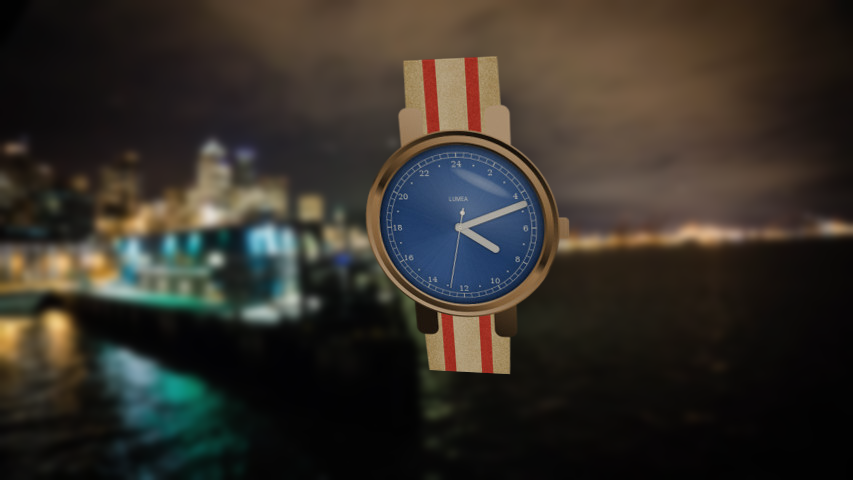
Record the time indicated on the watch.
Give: 8:11:32
